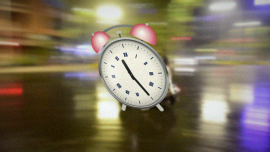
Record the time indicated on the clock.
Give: 11:25
